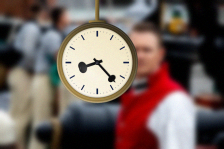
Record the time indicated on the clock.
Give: 8:23
